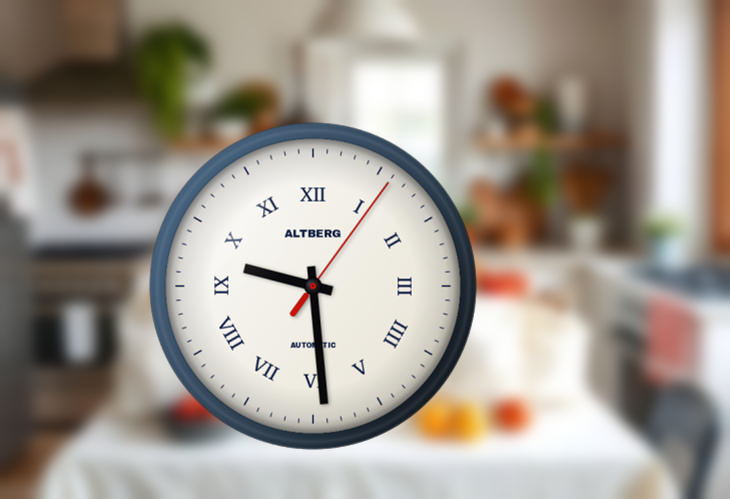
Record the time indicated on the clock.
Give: 9:29:06
